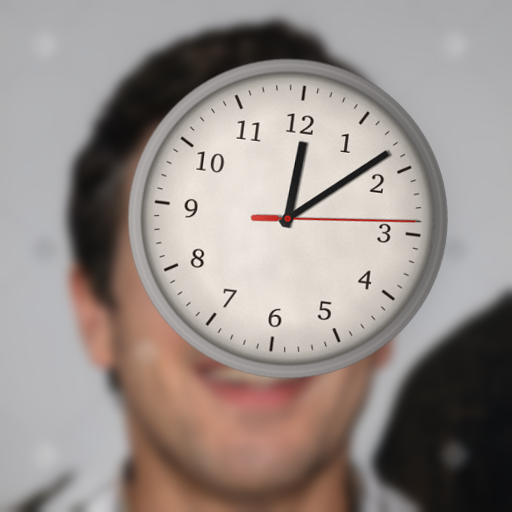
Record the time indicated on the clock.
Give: 12:08:14
